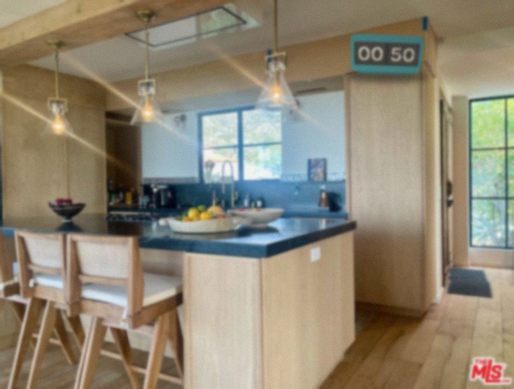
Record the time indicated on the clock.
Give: 0:50
